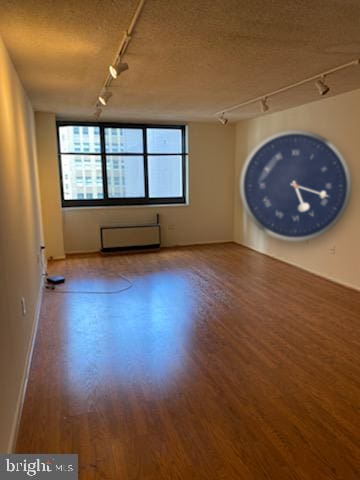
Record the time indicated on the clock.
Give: 5:18
